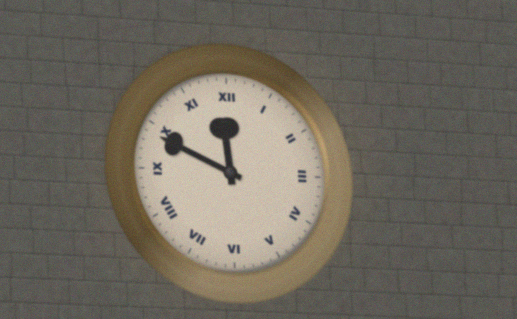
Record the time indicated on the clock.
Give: 11:49
